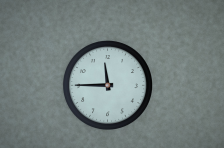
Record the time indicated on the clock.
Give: 11:45
